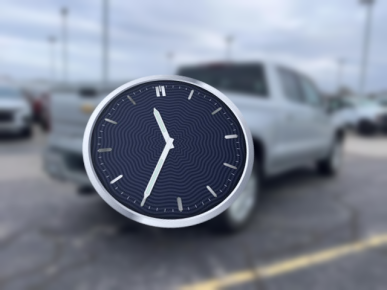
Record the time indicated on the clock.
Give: 11:35
